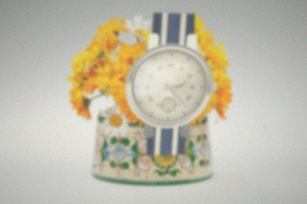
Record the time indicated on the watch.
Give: 2:23
